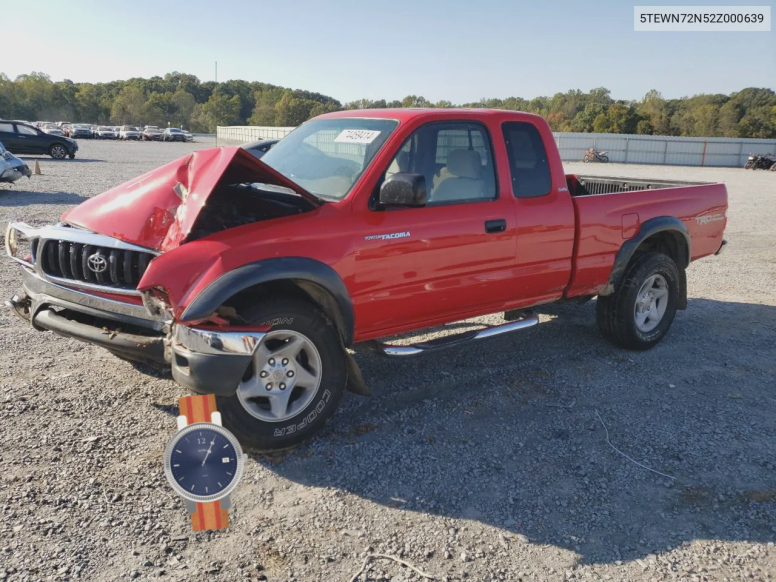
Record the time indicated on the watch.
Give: 1:05
